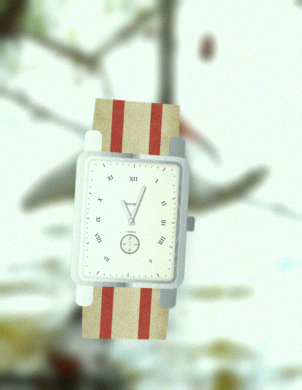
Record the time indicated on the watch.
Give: 11:03
